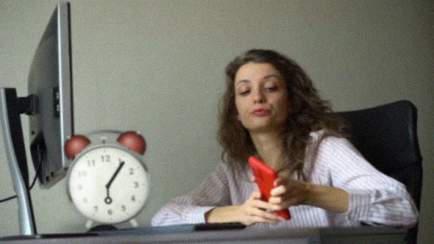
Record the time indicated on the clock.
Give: 6:06
